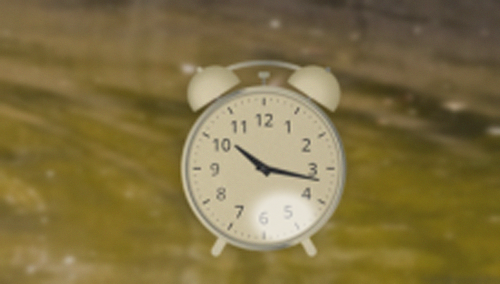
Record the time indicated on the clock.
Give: 10:17
